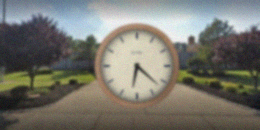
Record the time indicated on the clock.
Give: 6:22
